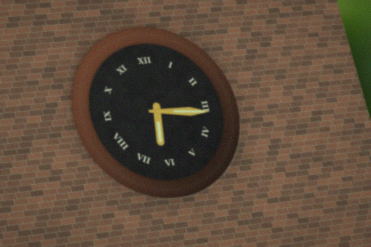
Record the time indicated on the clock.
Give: 6:16
